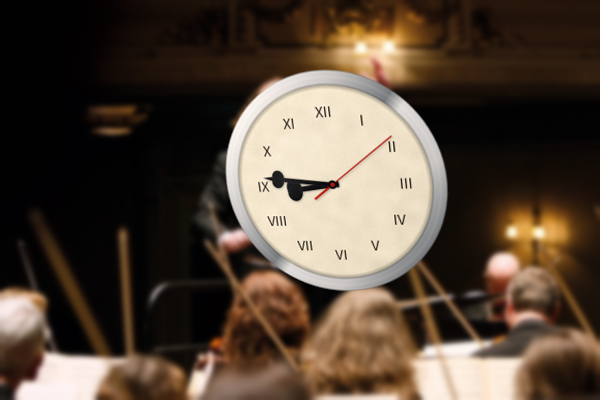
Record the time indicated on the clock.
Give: 8:46:09
